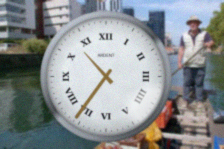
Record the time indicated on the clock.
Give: 10:36
